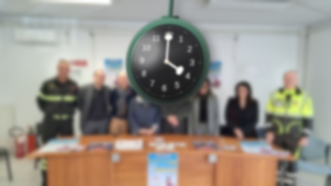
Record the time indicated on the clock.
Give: 4:00
